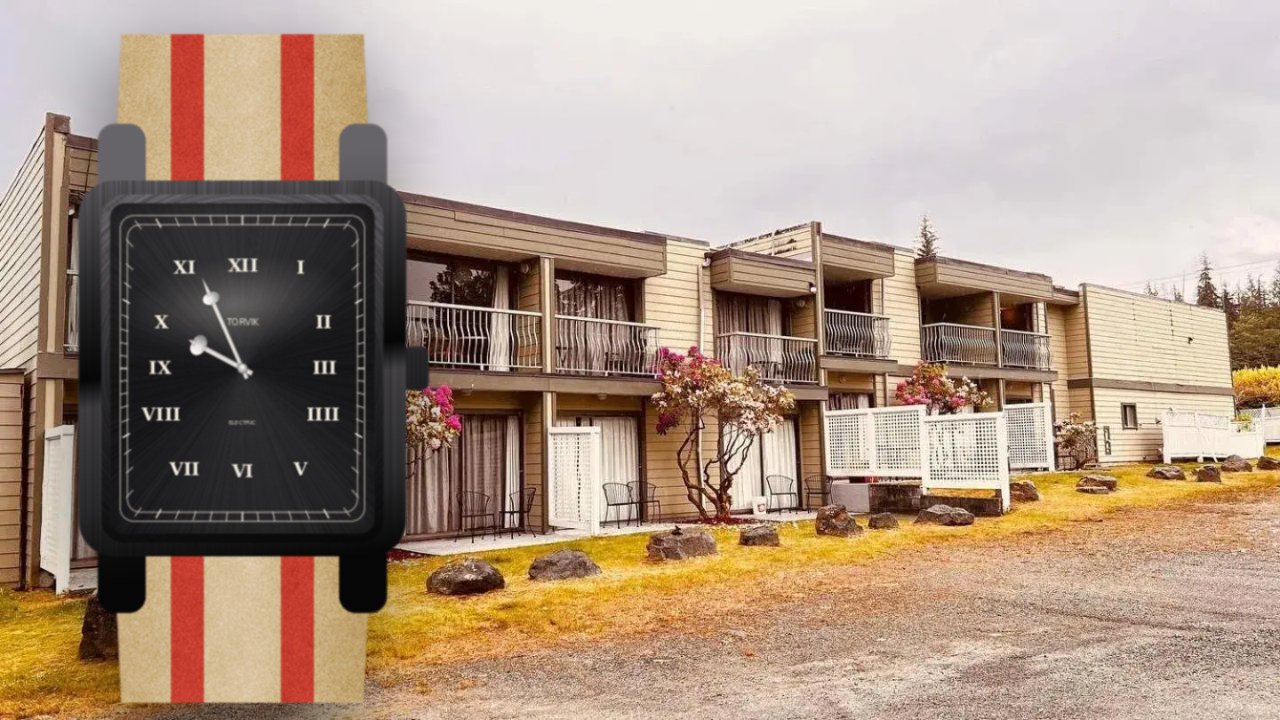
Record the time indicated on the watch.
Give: 9:56
